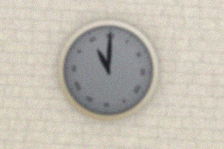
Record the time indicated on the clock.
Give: 11:00
